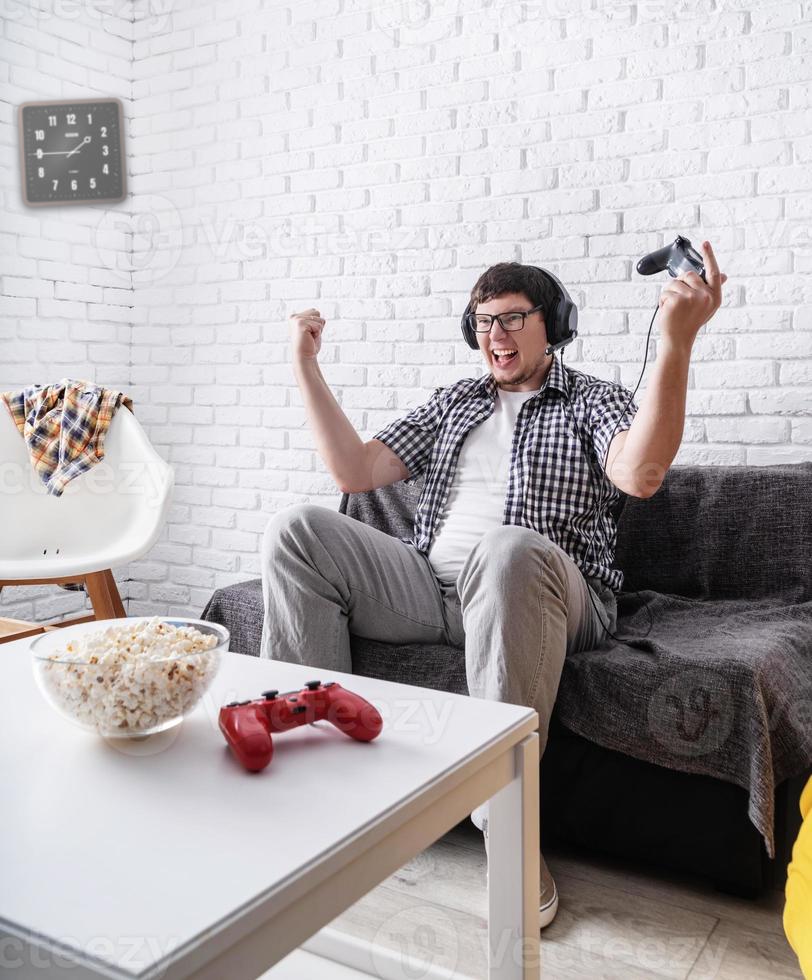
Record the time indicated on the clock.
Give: 1:45
